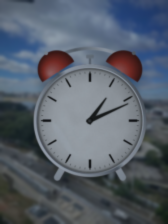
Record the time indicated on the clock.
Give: 1:11
